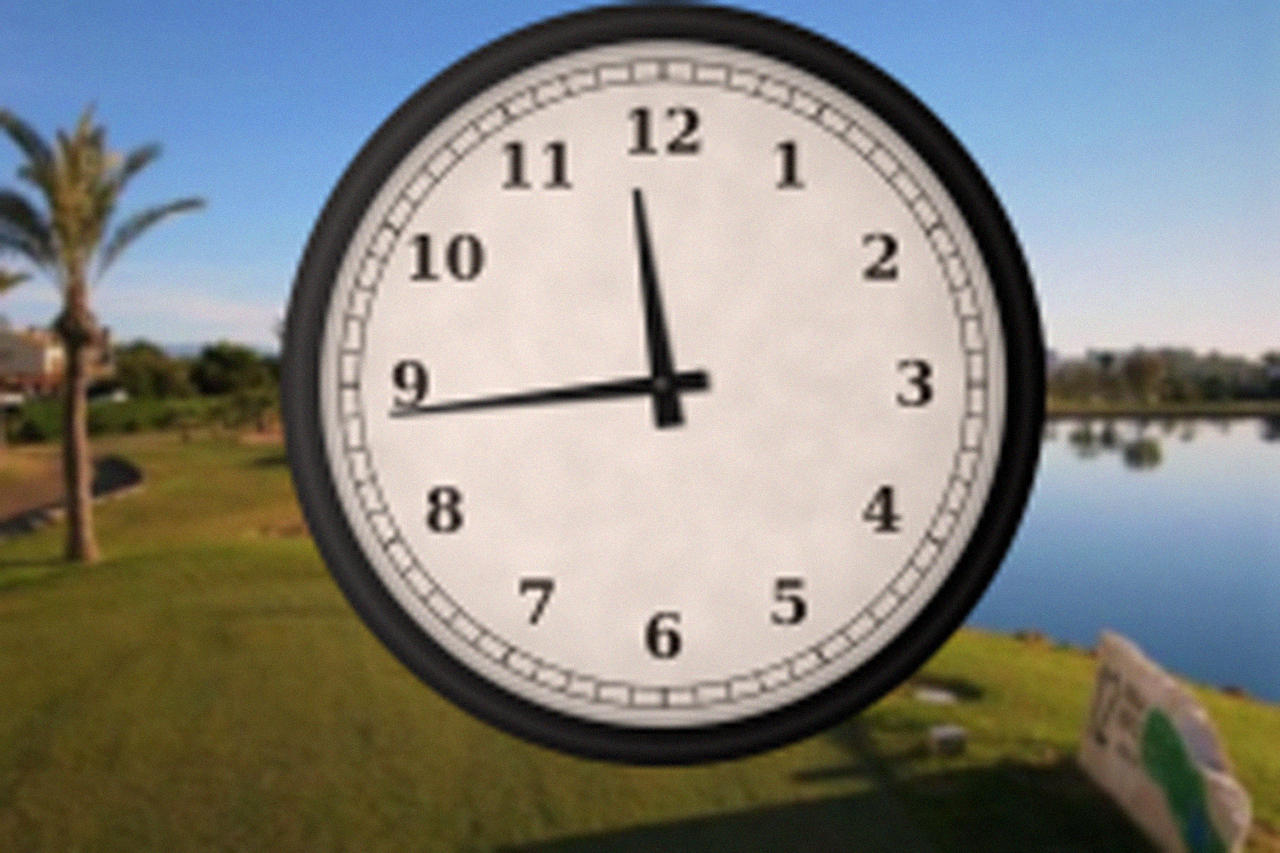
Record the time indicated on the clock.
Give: 11:44
